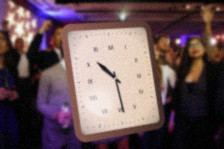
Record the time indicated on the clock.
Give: 10:29
